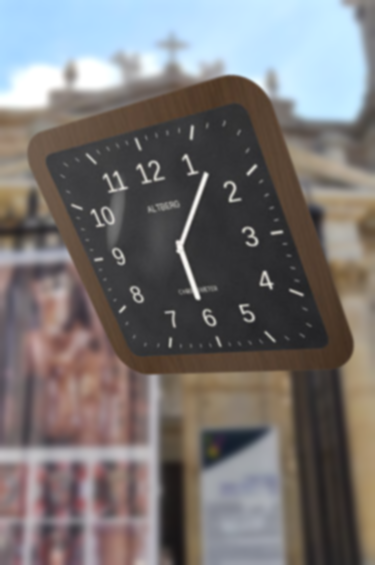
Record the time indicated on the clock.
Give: 6:07
